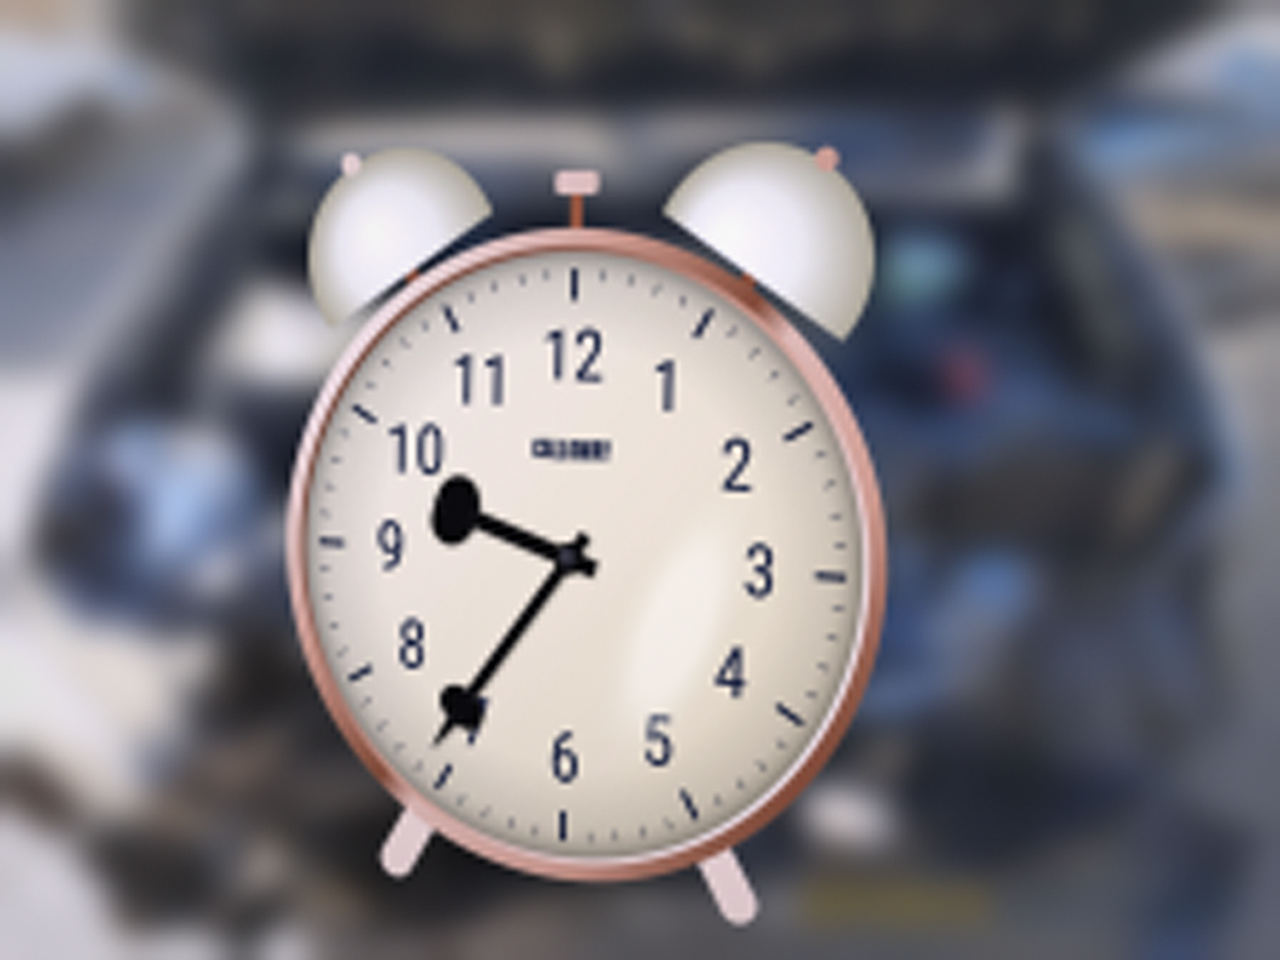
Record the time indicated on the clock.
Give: 9:36
